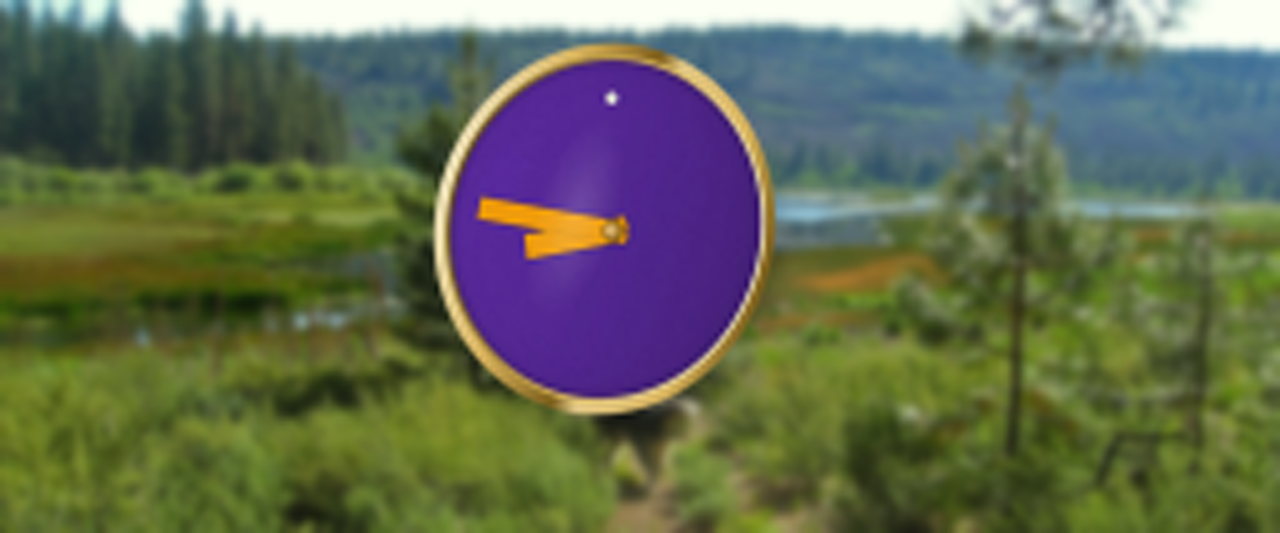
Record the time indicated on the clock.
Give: 8:47
